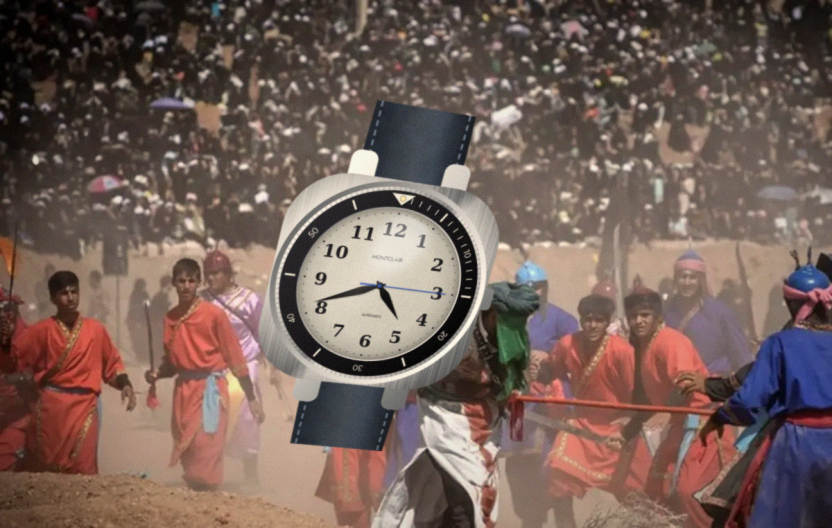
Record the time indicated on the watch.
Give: 4:41:15
